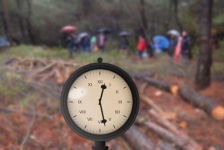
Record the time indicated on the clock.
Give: 12:28
